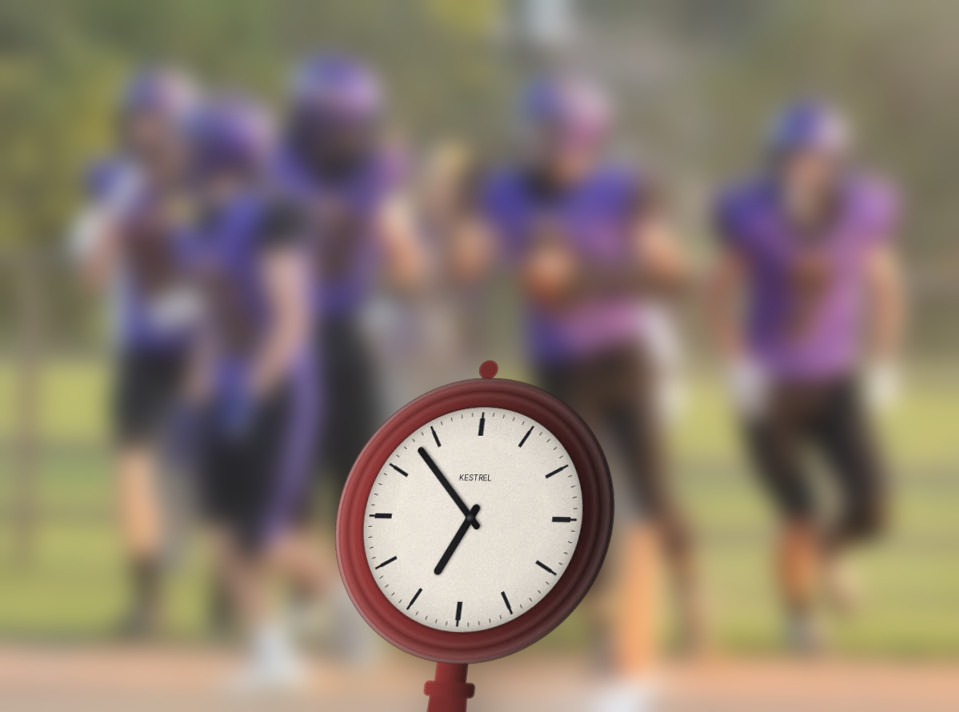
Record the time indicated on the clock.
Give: 6:53
